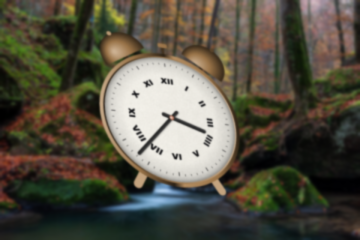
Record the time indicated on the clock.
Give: 3:37
